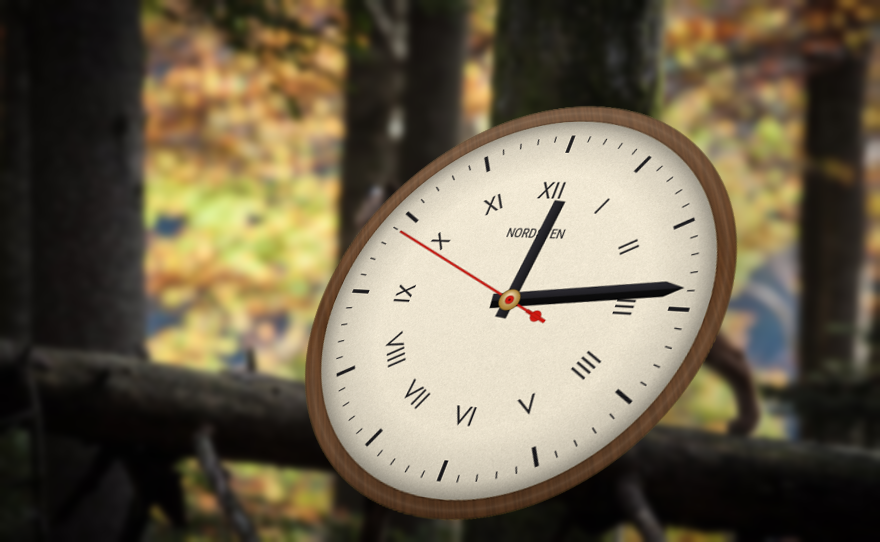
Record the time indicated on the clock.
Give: 12:13:49
